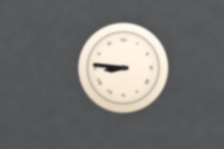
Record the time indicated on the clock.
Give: 8:46
